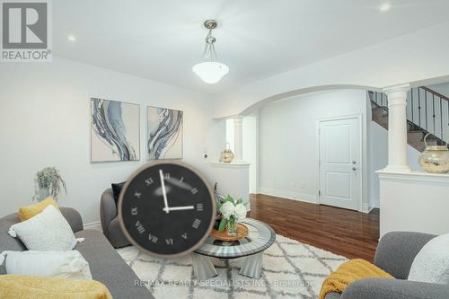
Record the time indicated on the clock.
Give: 2:59
